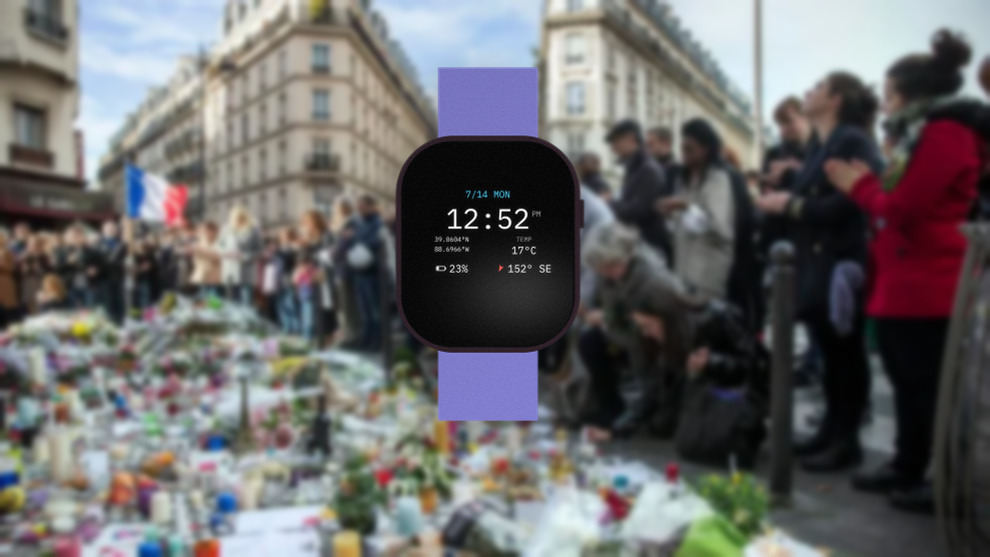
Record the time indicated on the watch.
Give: 12:52
